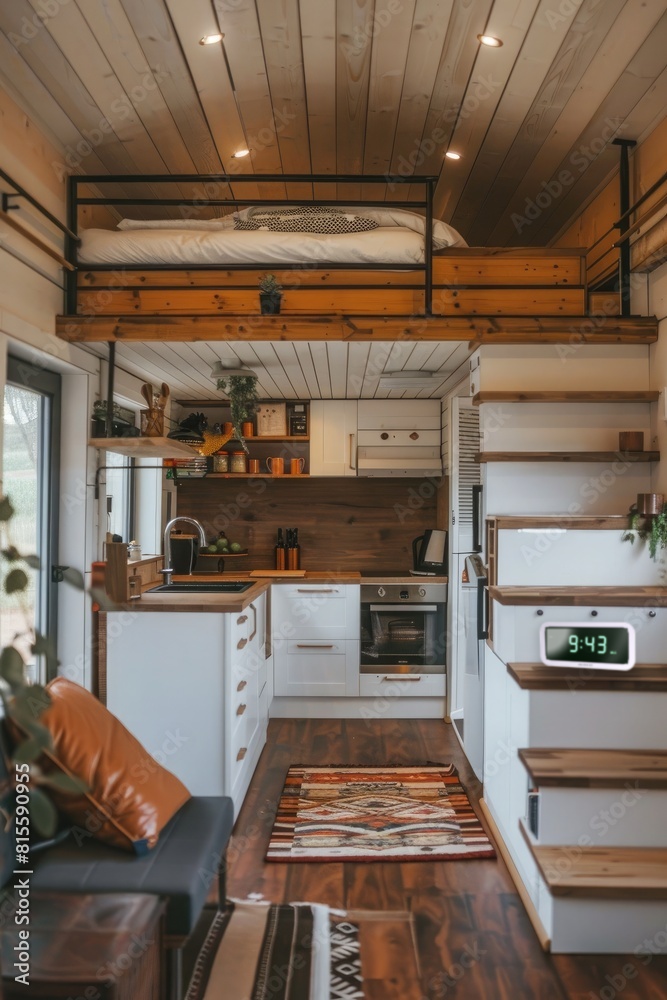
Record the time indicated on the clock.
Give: 9:43
